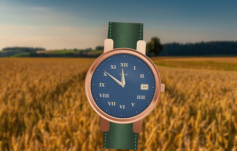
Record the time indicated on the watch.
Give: 11:51
